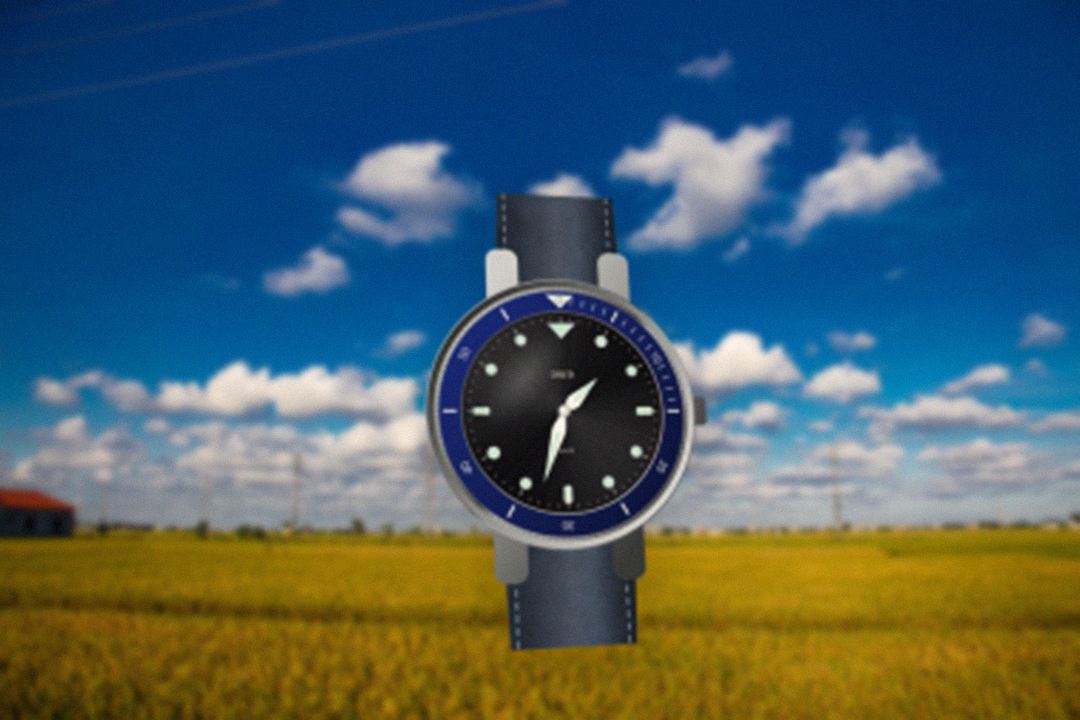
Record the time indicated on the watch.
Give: 1:33
